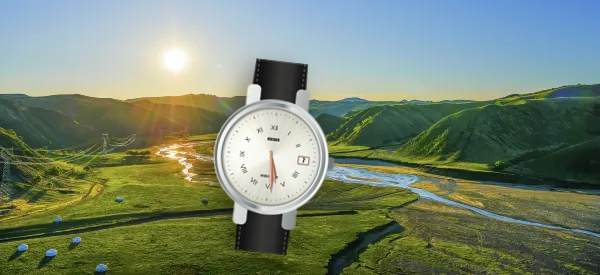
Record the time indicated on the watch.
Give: 5:29
